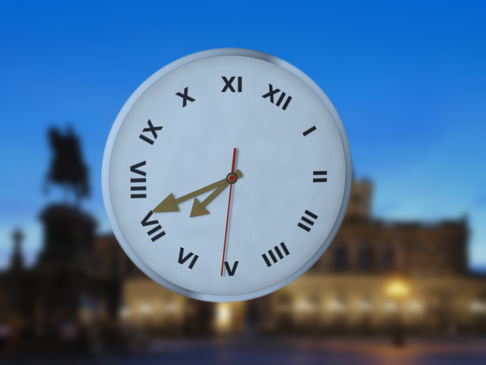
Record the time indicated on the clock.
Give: 6:36:26
